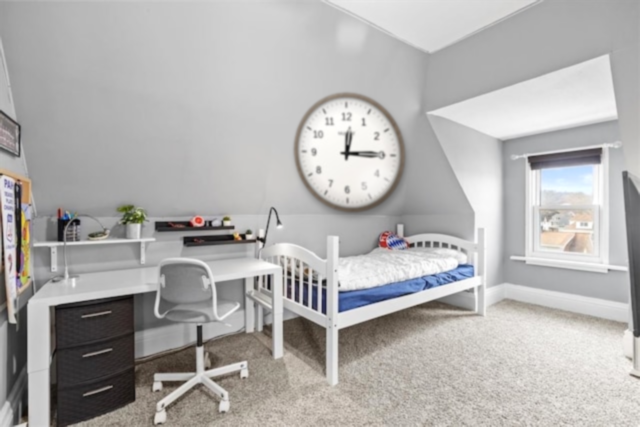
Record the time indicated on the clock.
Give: 12:15
